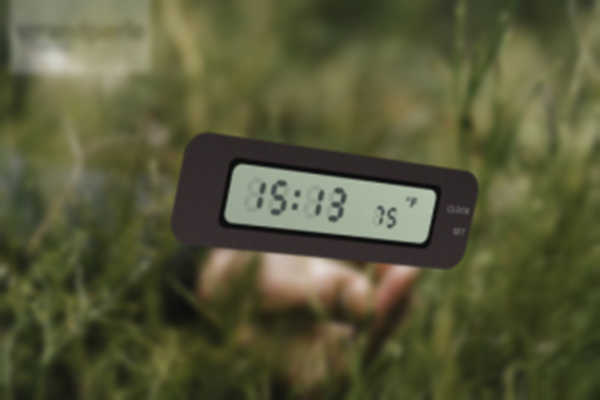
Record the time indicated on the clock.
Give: 15:13
